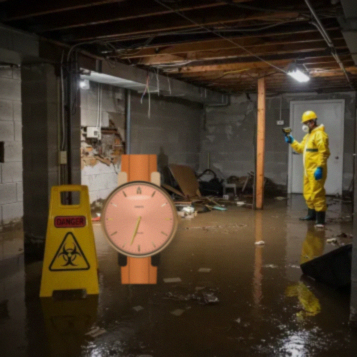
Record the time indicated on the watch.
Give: 6:33
